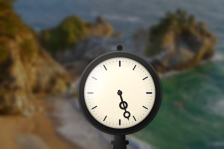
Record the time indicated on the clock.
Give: 5:27
